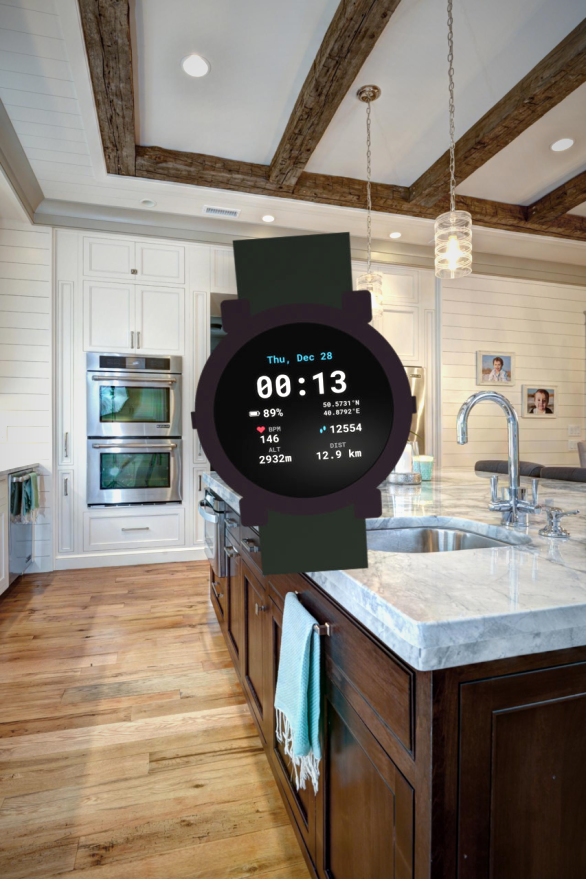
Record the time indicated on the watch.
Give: 0:13
